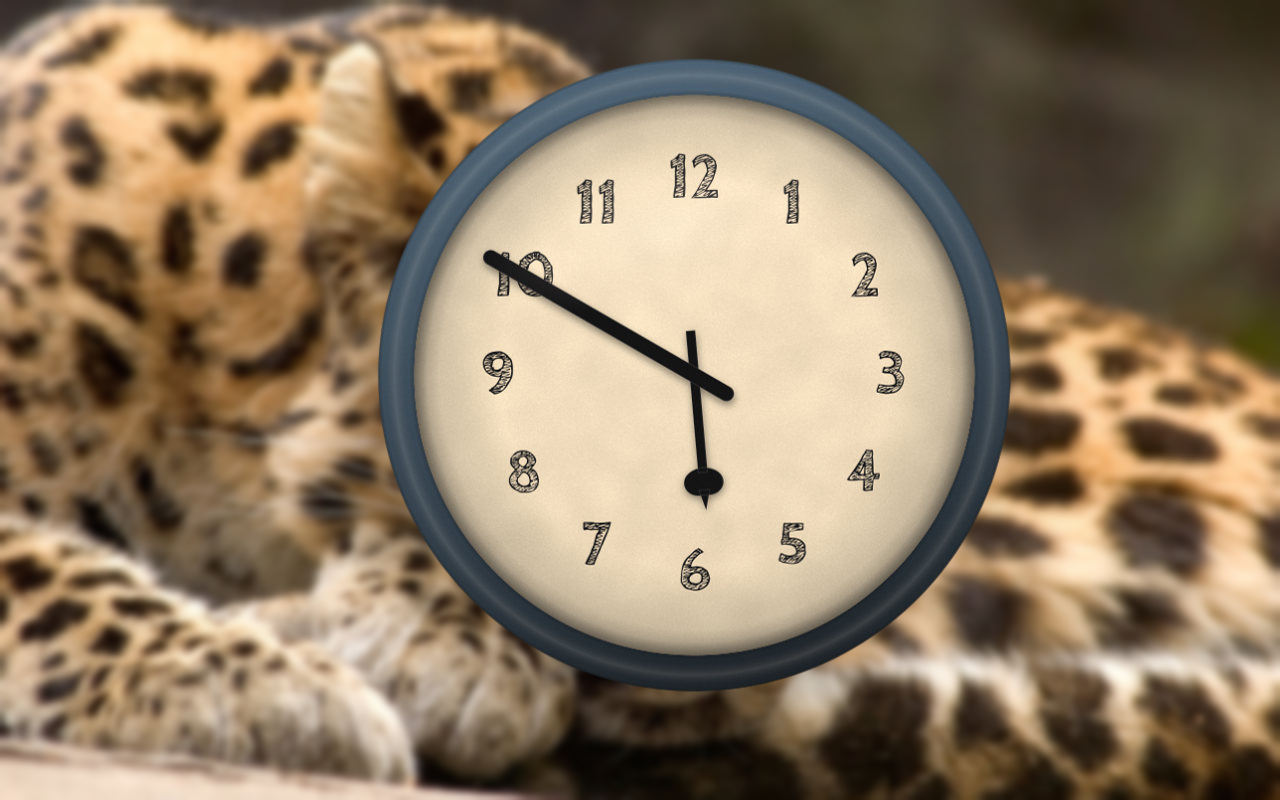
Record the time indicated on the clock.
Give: 5:50
